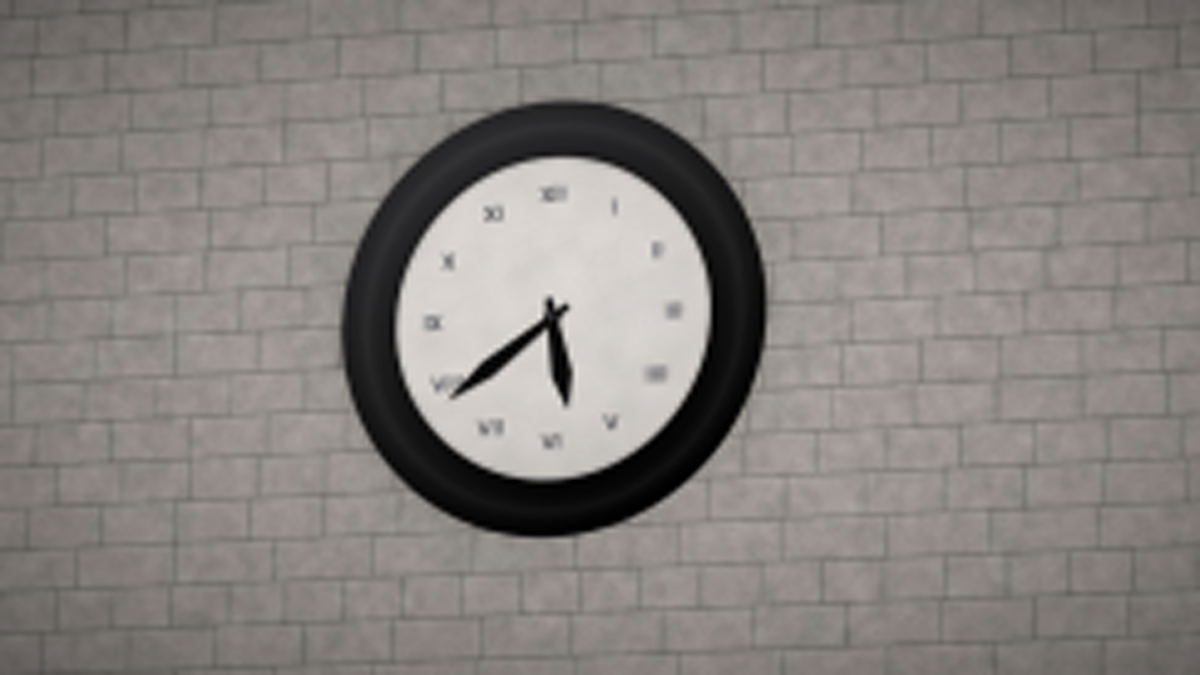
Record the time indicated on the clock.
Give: 5:39
